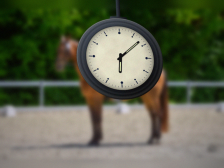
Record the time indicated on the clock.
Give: 6:08
